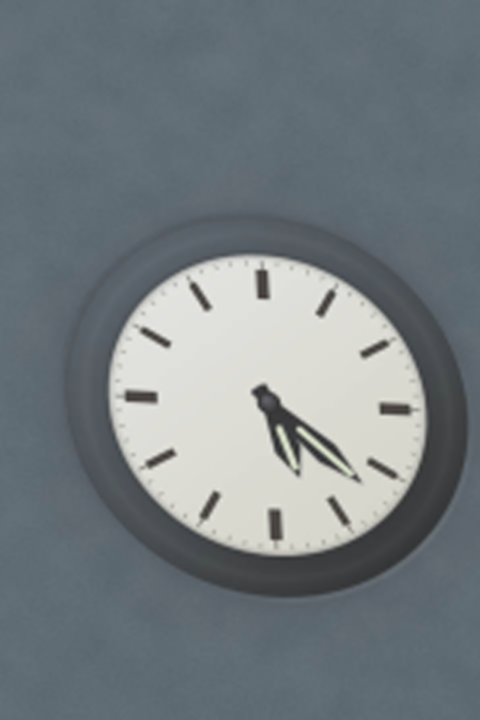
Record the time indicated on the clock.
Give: 5:22
